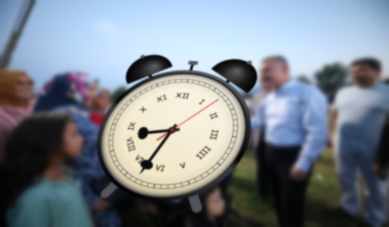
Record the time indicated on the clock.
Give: 8:33:07
